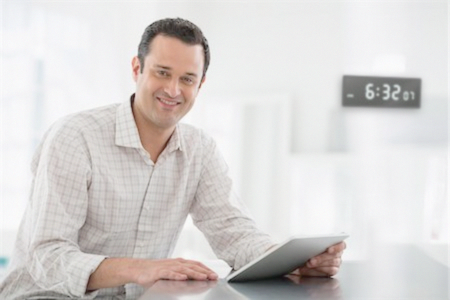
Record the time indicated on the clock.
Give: 6:32
